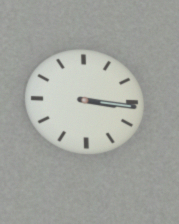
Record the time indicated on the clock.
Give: 3:16
